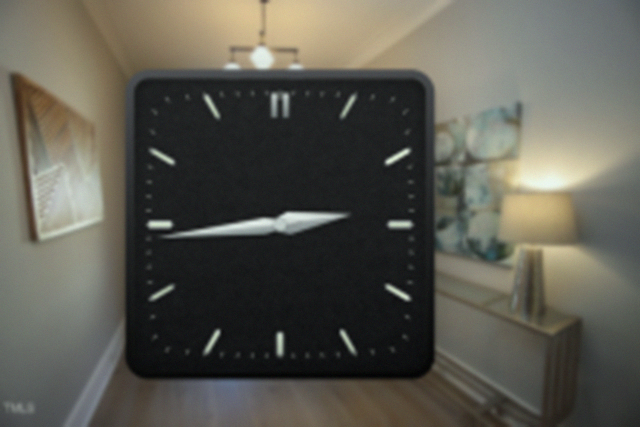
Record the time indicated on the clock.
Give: 2:44
